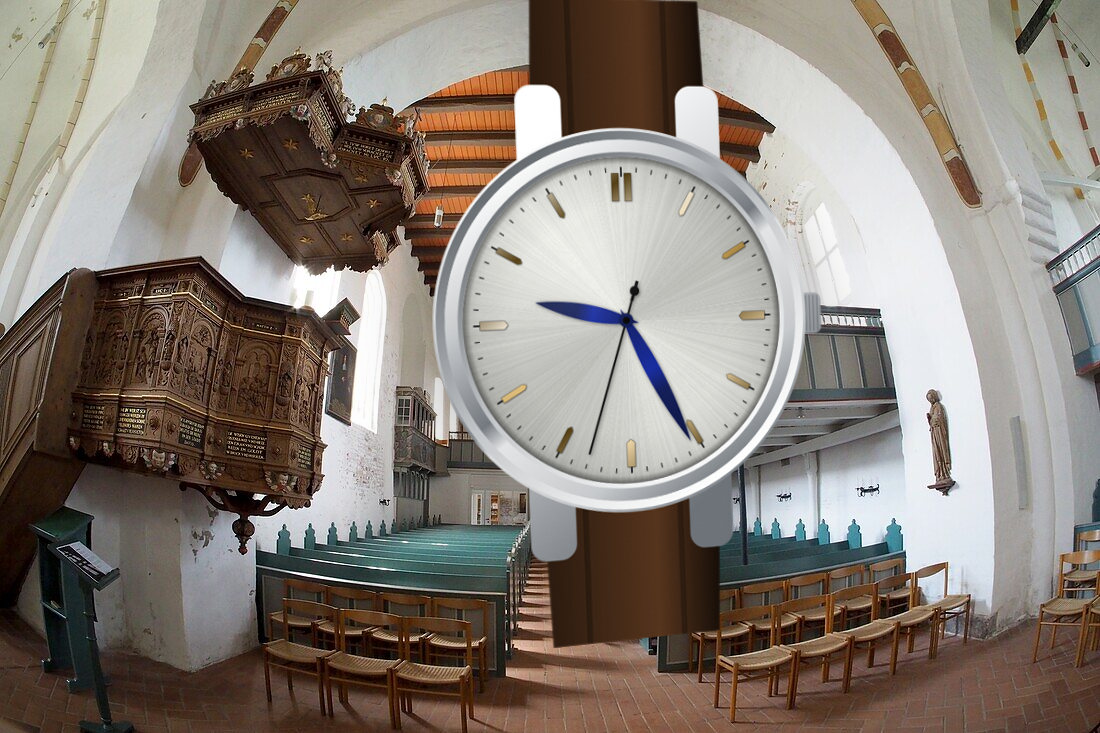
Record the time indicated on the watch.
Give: 9:25:33
